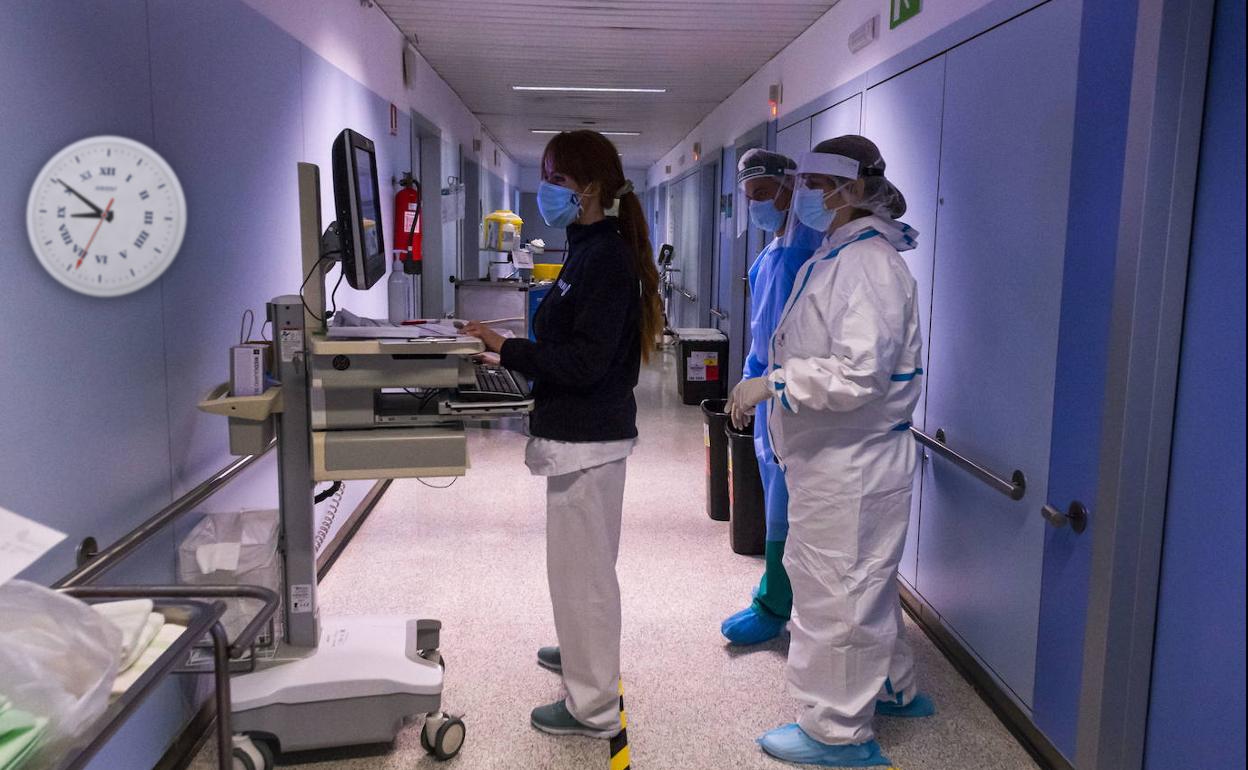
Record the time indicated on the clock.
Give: 8:50:34
